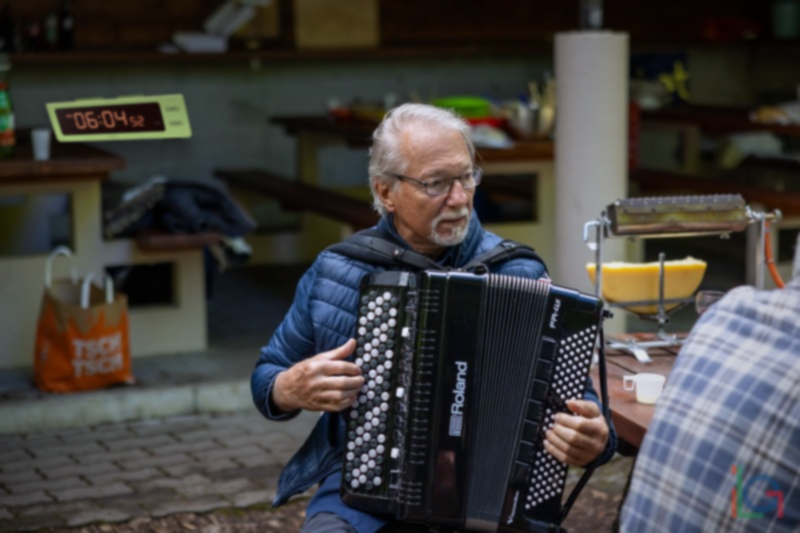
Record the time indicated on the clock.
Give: 6:04
